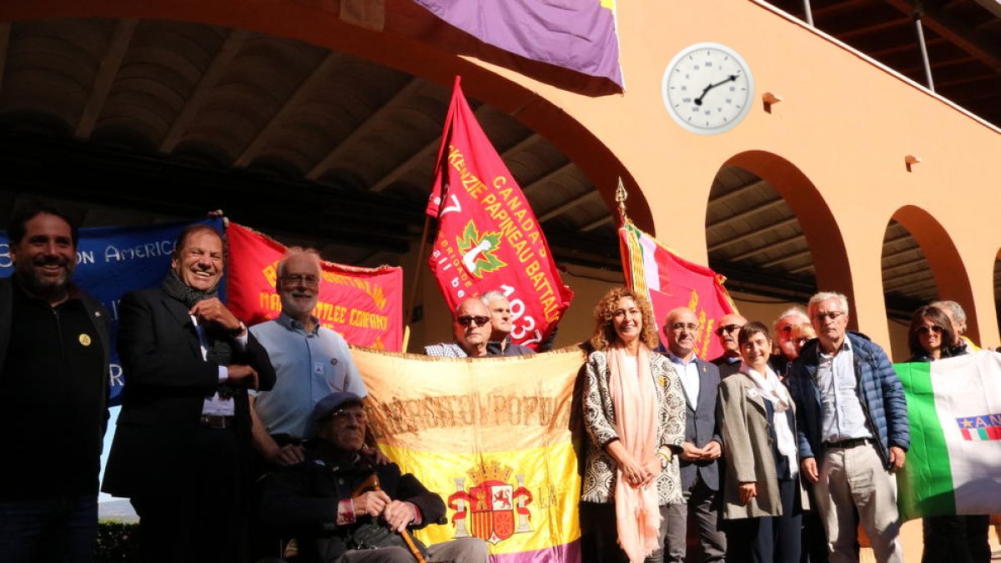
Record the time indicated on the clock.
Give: 7:11
